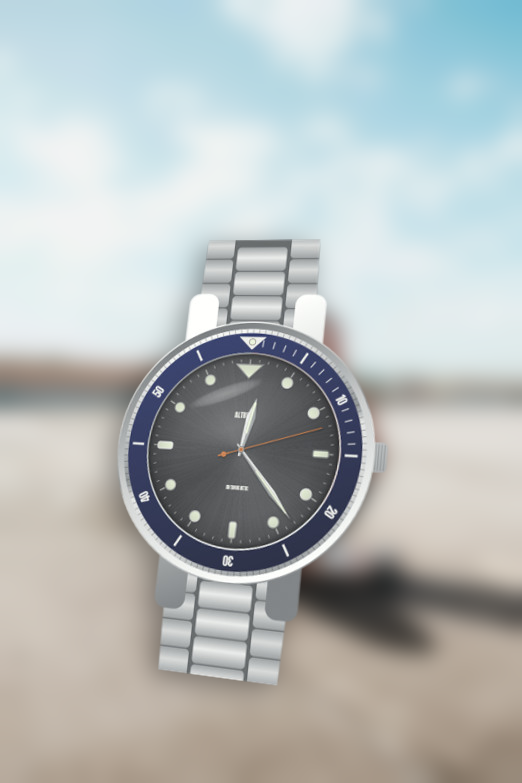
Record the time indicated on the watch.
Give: 12:23:12
